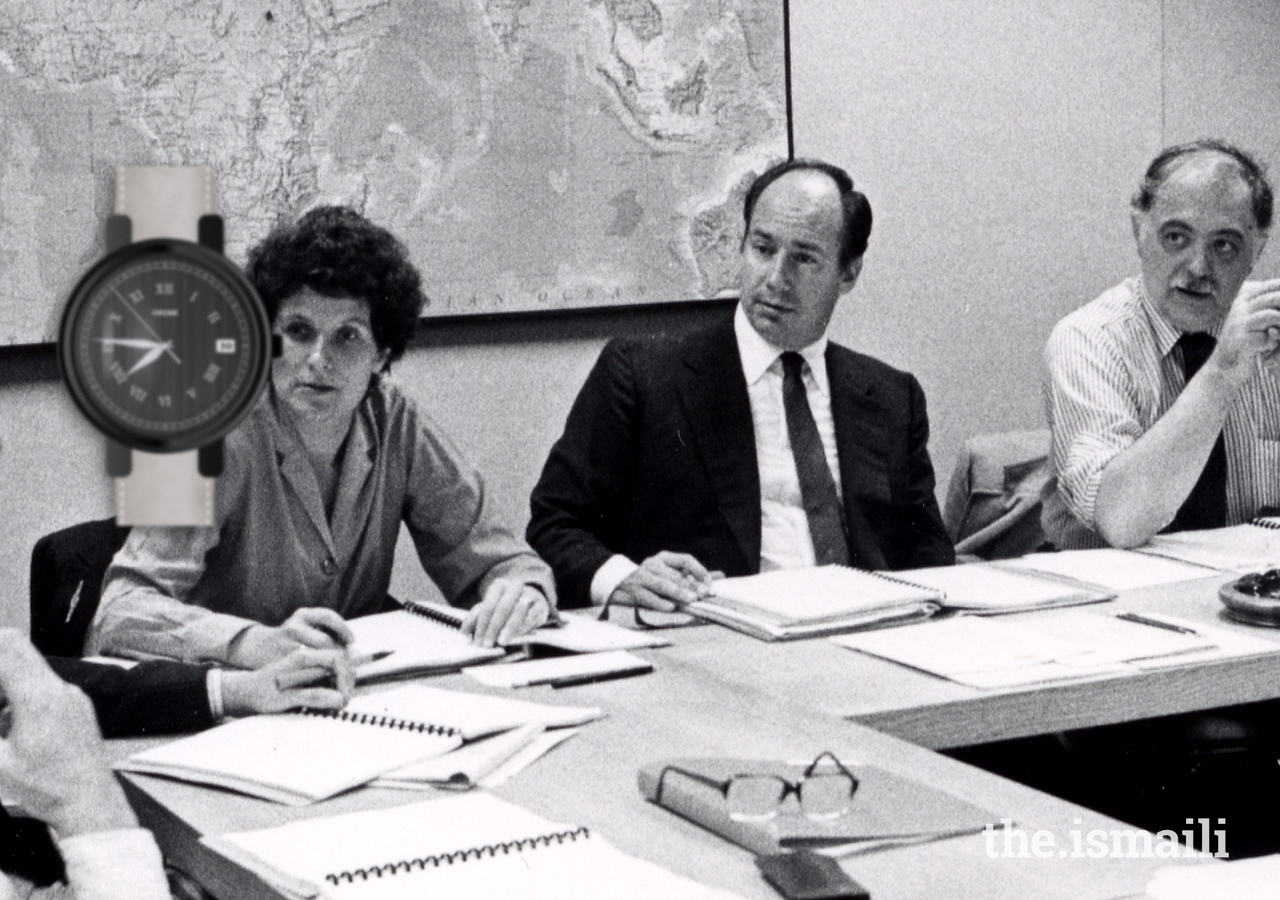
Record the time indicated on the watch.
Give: 7:45:53
